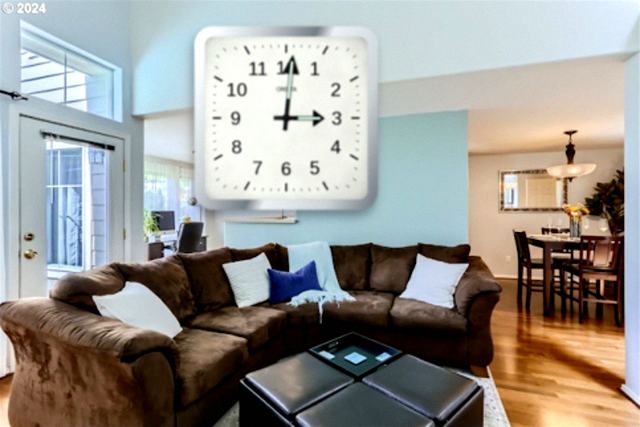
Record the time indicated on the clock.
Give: 3:01
